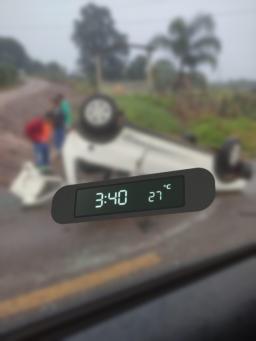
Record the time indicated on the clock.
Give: 3:40
